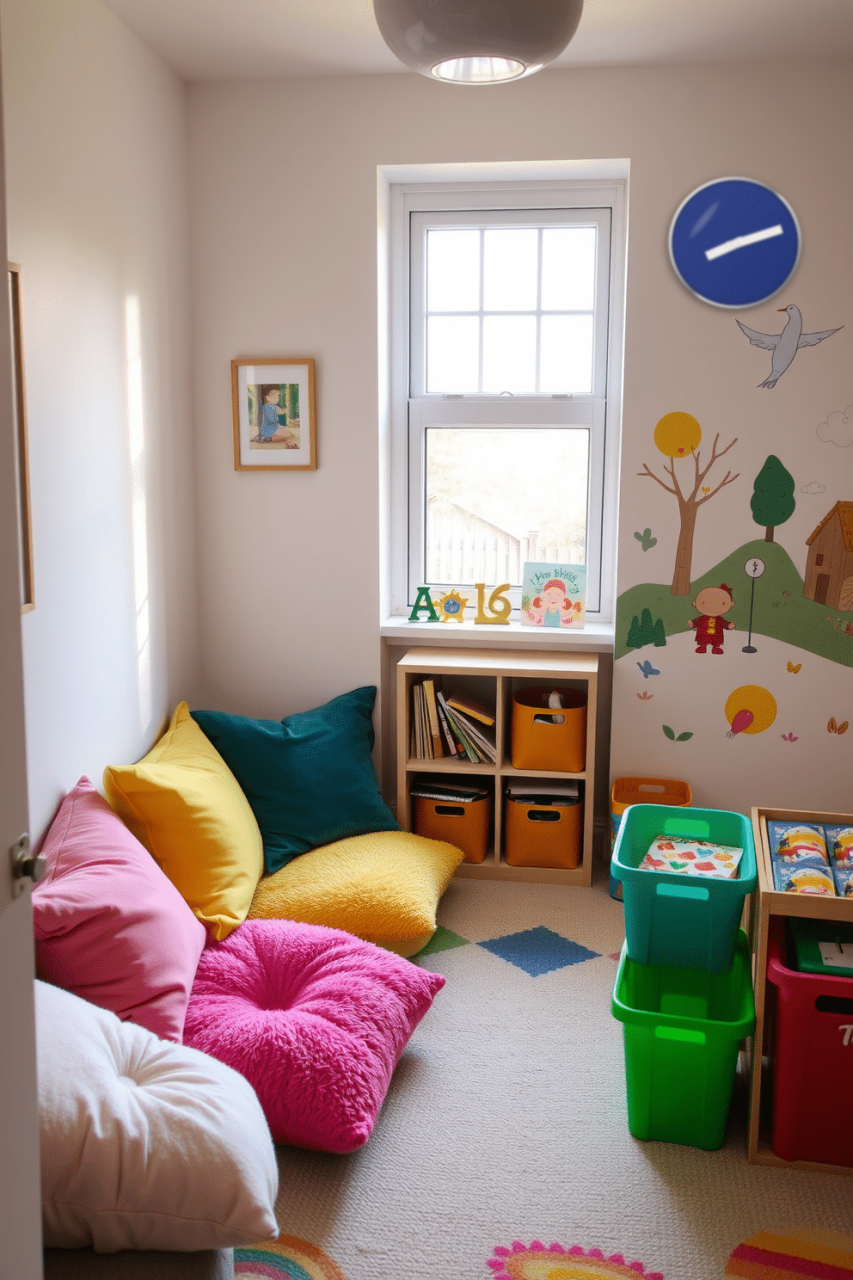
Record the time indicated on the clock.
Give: 8:12
